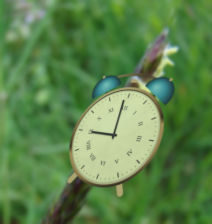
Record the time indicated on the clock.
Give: 8:59
